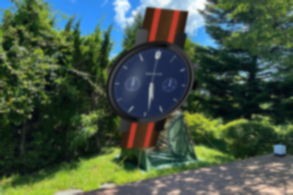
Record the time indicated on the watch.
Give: 5:29
